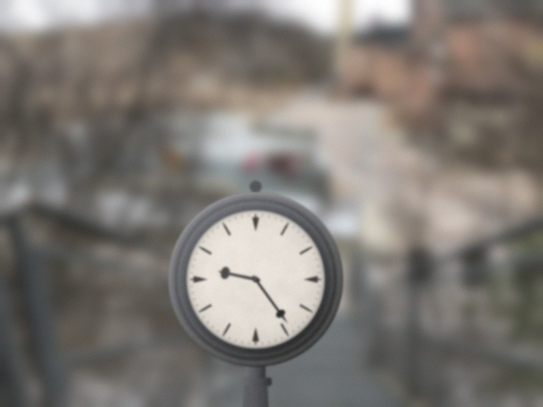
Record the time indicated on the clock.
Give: 9:24
